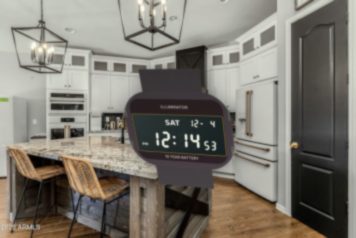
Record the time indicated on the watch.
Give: 12:14
